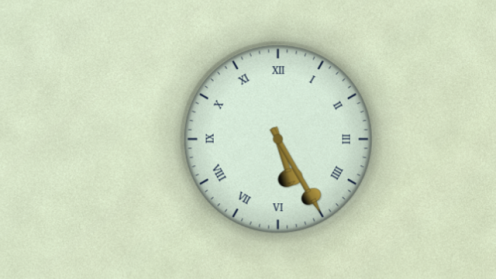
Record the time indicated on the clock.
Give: 5:25
